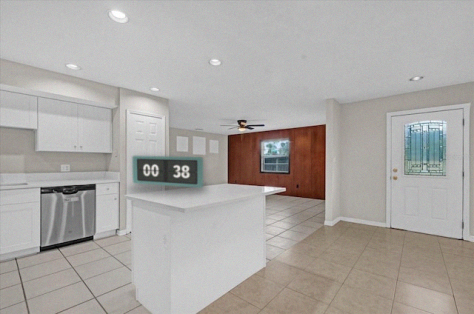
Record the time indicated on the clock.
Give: 0:38
